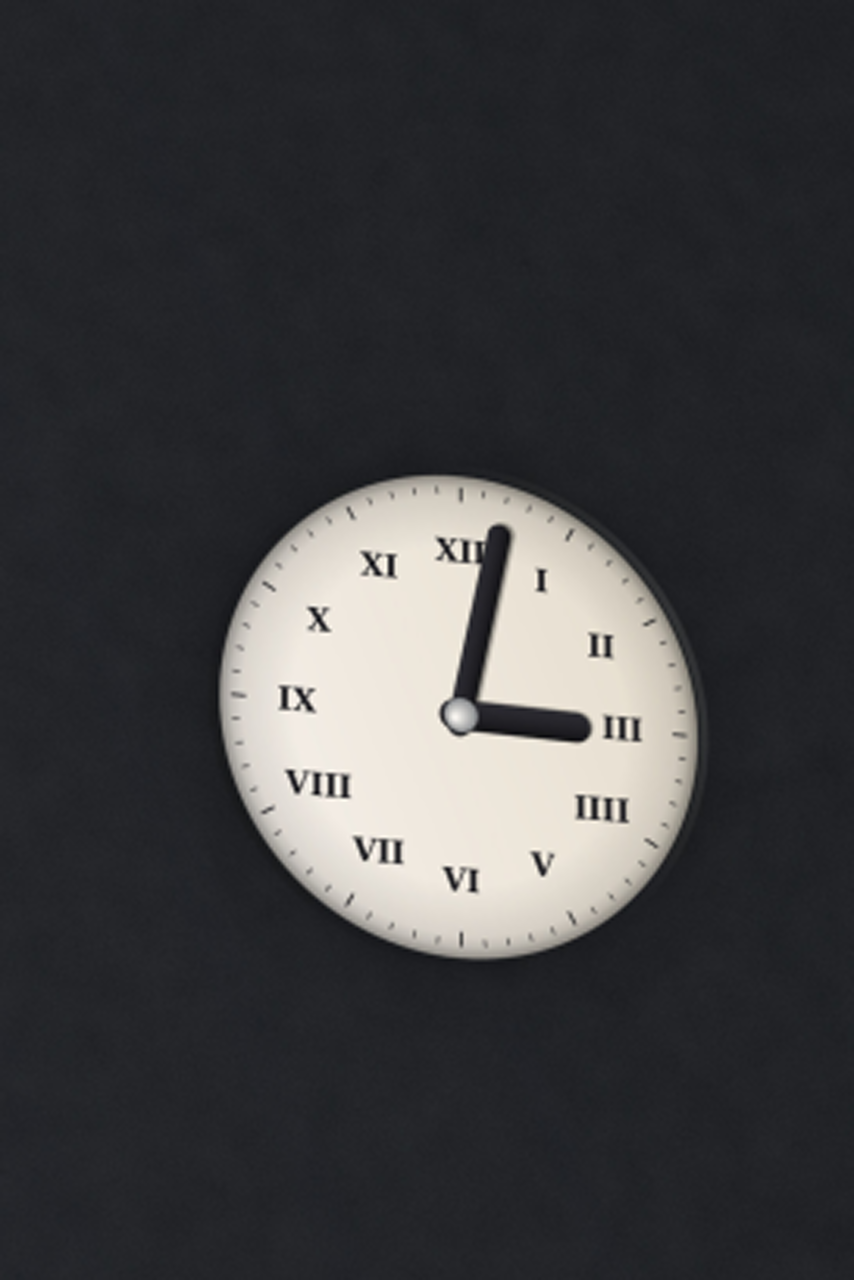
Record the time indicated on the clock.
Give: 3:02
